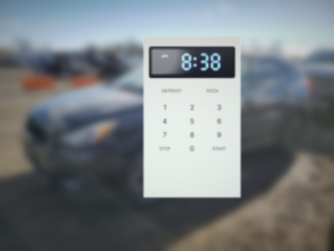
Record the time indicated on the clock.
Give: 8:38
